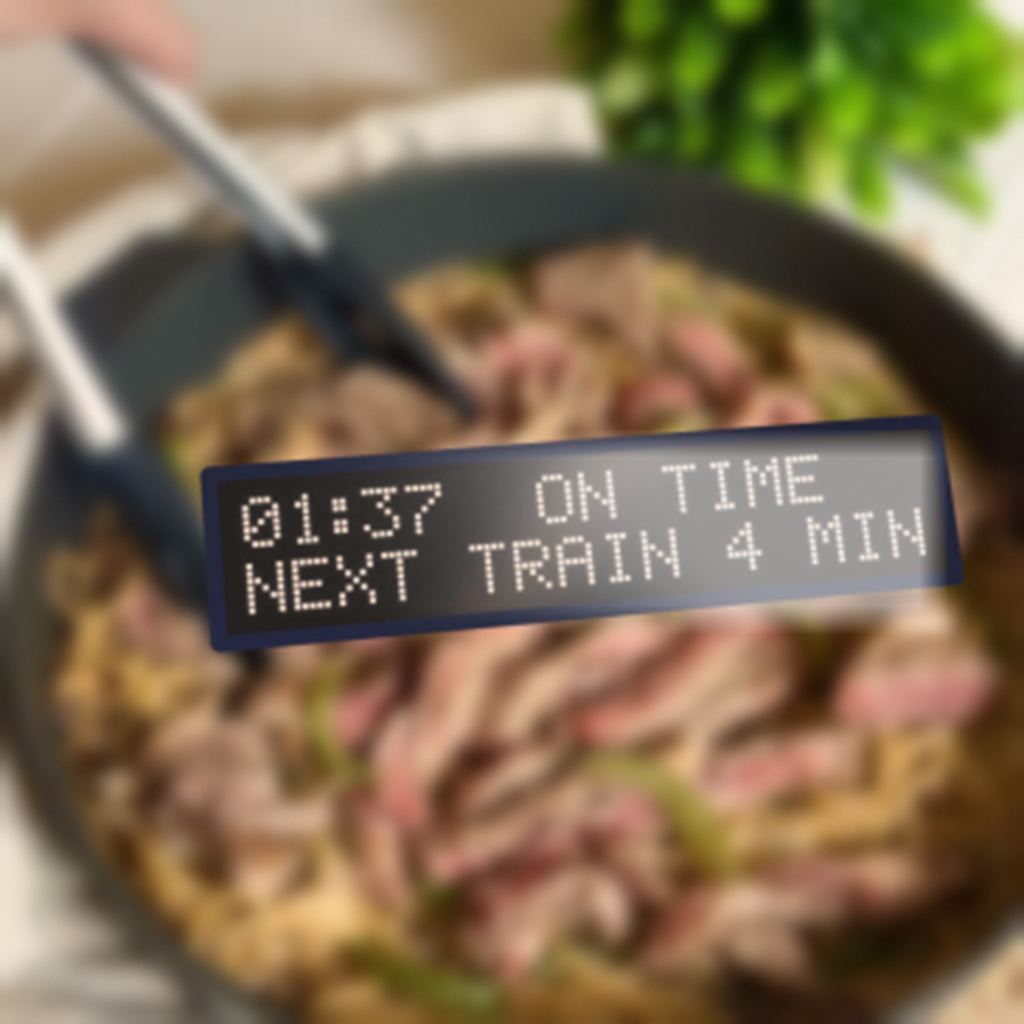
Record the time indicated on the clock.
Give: 1:37
